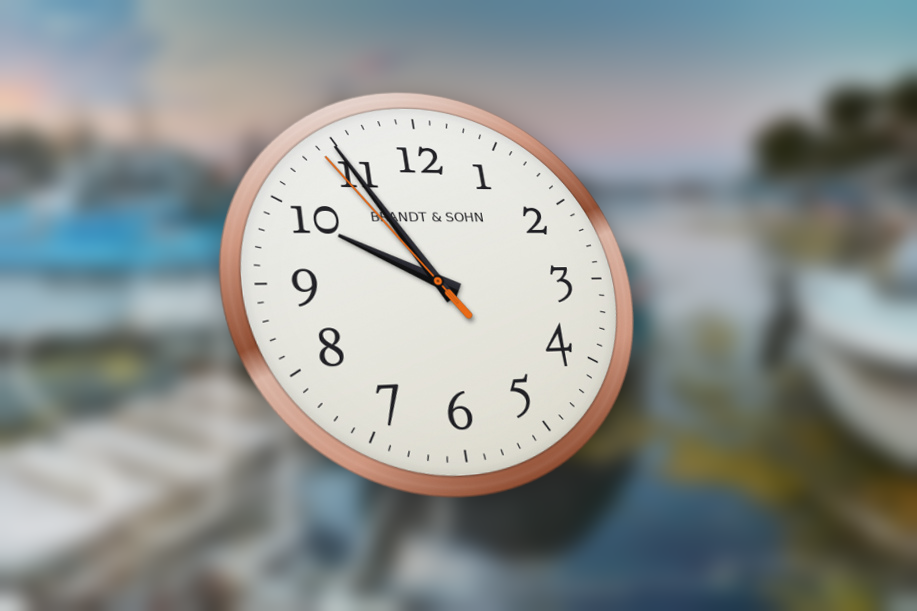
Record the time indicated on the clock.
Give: 9:54:54
